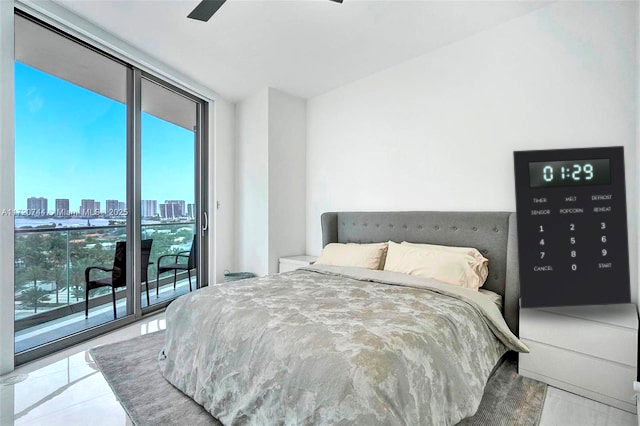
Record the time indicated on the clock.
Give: 1:29
